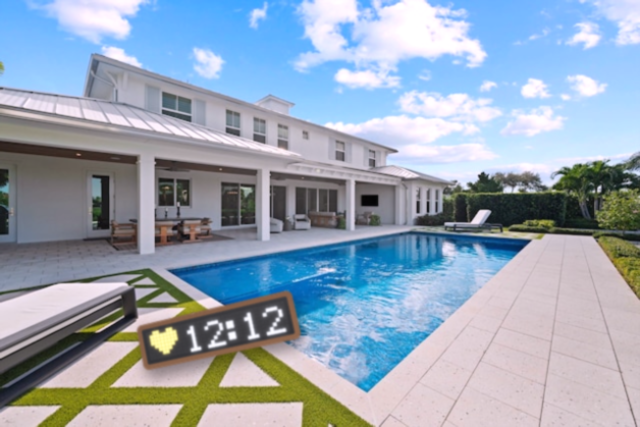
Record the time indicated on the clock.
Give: 12:12
